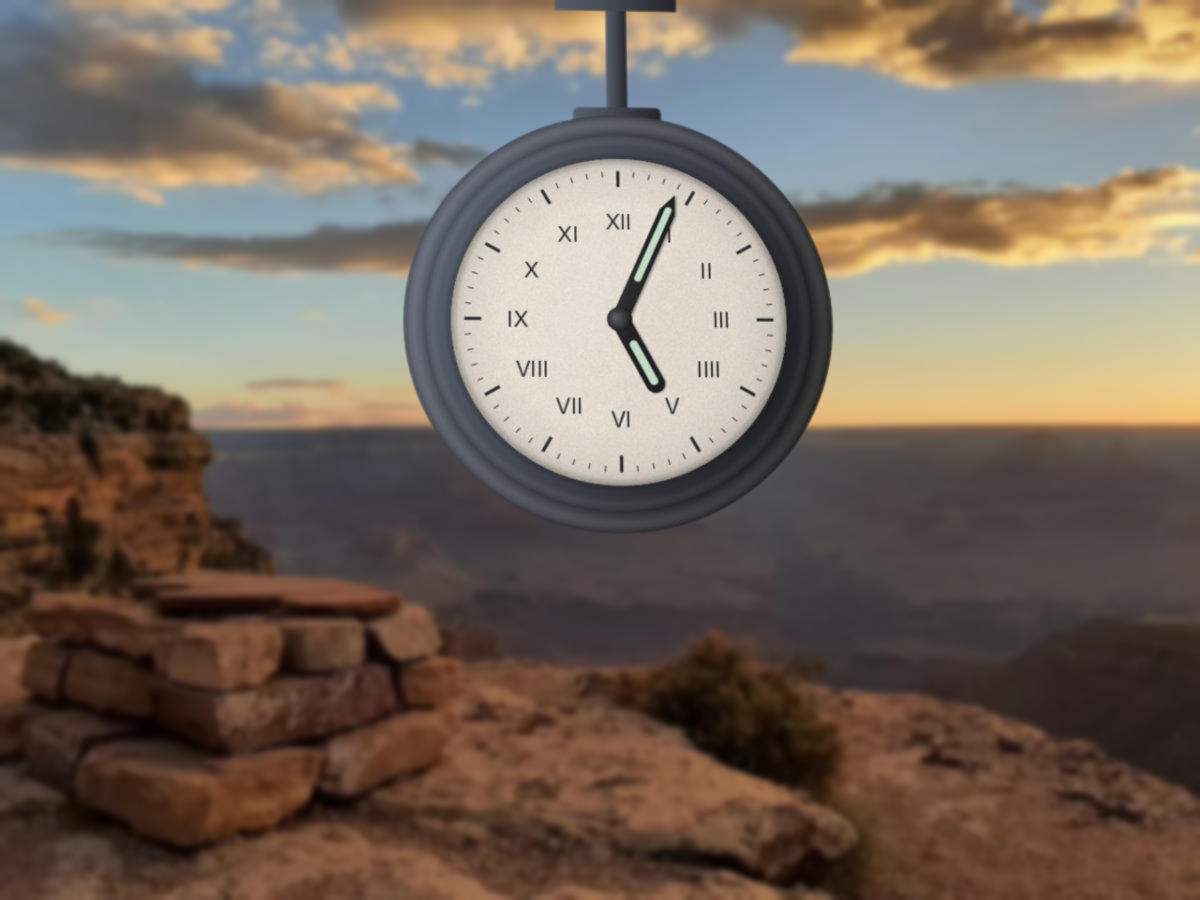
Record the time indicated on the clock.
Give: 5:04
